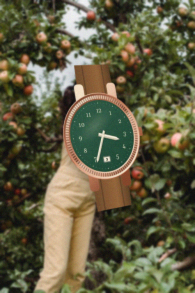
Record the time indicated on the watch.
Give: 3:34
